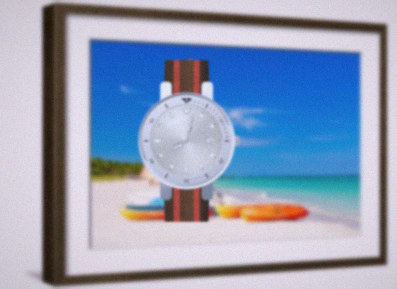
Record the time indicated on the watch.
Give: 8:02
